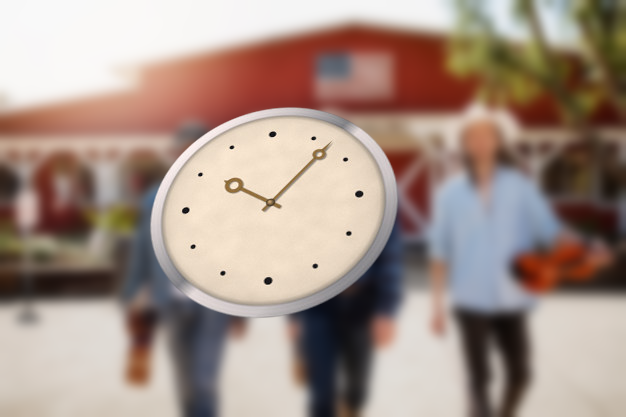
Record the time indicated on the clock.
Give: 10:07
